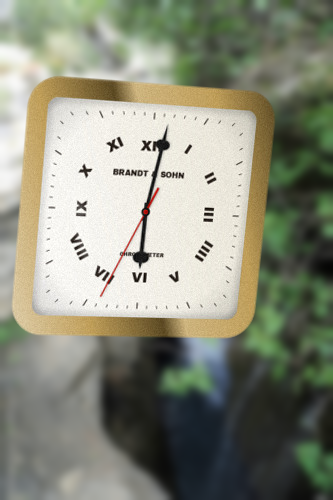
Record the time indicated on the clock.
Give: 6:01:34
